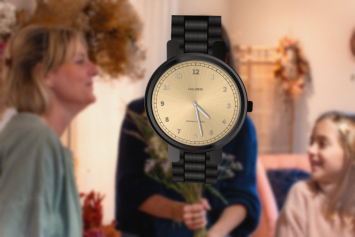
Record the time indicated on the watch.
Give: 4:28
